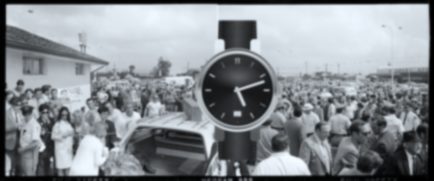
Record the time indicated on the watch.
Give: 5:12
